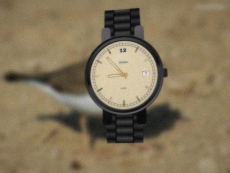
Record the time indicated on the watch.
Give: 8:53
